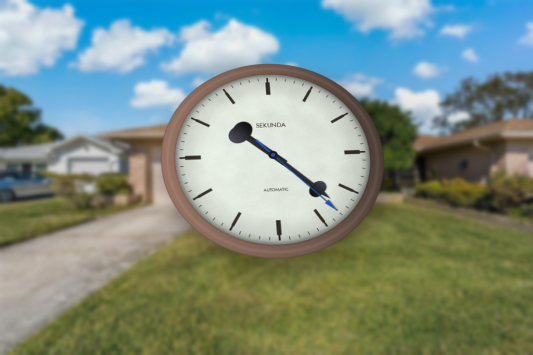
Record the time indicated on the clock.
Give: 10:22:23
